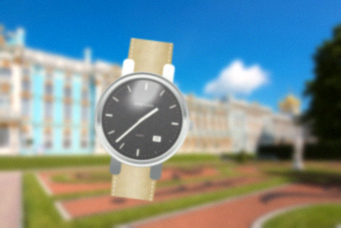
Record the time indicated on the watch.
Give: 1:37
